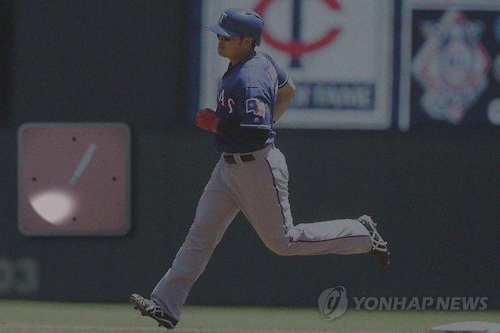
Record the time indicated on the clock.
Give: 1:05
